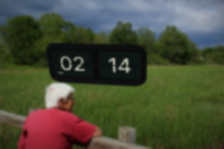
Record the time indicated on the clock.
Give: 2:14
